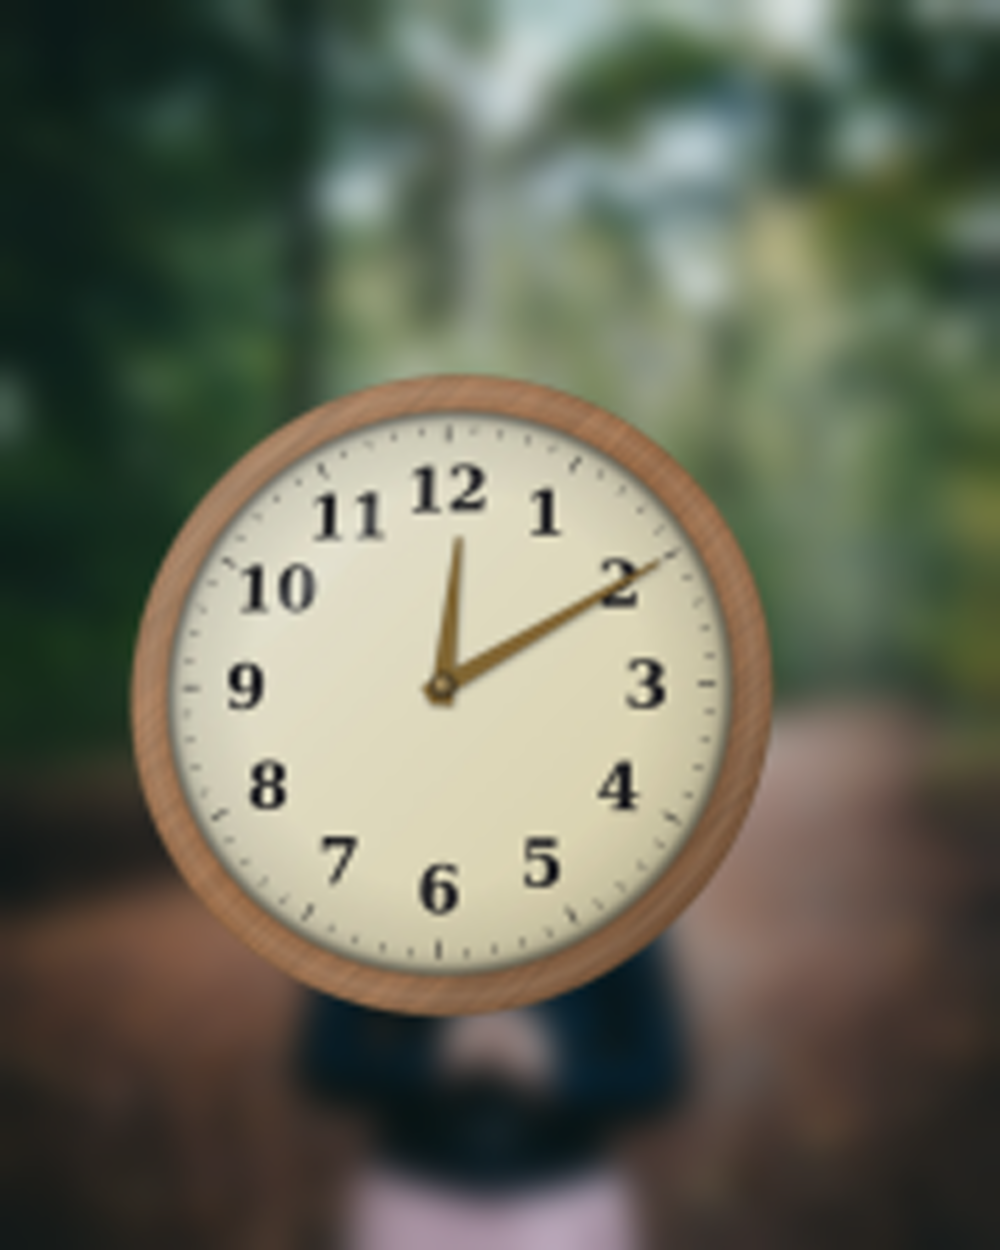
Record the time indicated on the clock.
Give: 12:10
